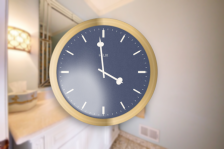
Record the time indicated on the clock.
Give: 3:59
